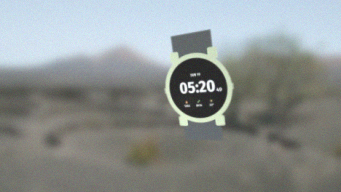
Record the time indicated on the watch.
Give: 5:20
